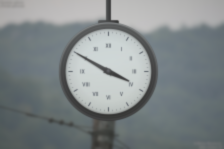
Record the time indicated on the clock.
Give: 3:50
